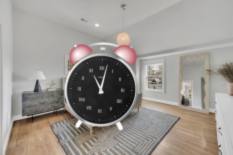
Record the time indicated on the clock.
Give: 11:02
